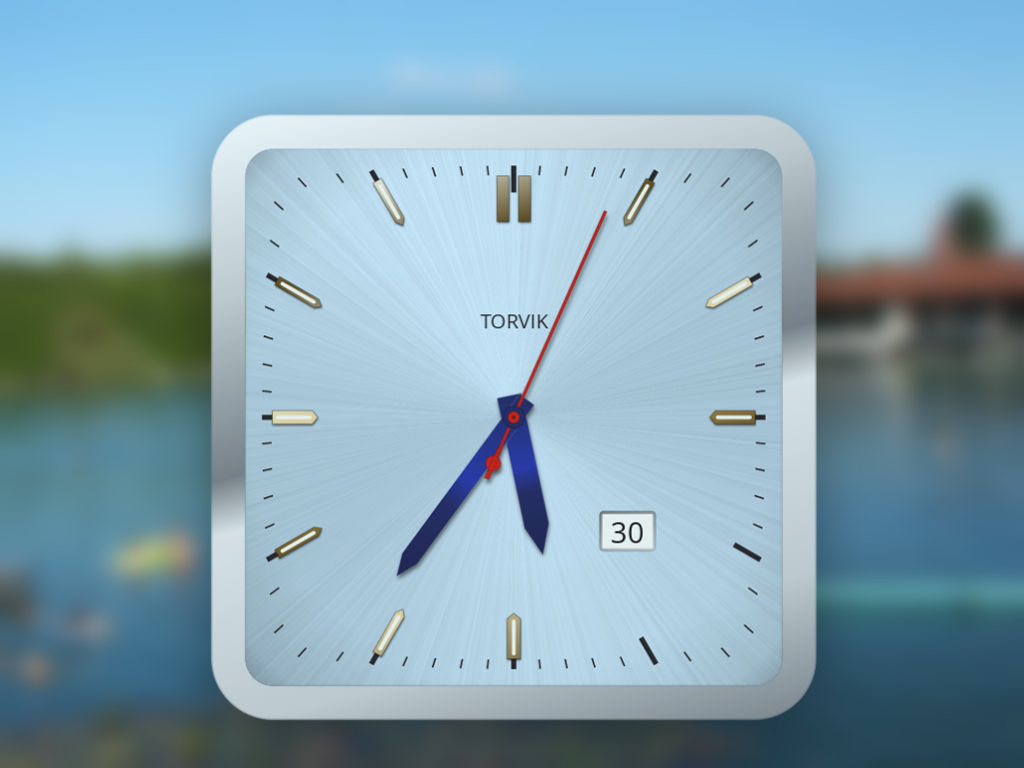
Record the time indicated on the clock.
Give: 5:36:04
